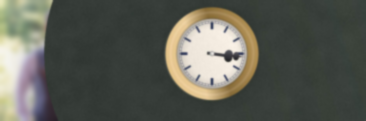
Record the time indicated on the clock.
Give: 3:16
